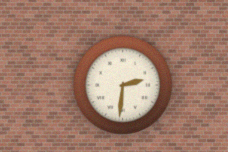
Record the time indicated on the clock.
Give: 2:31
